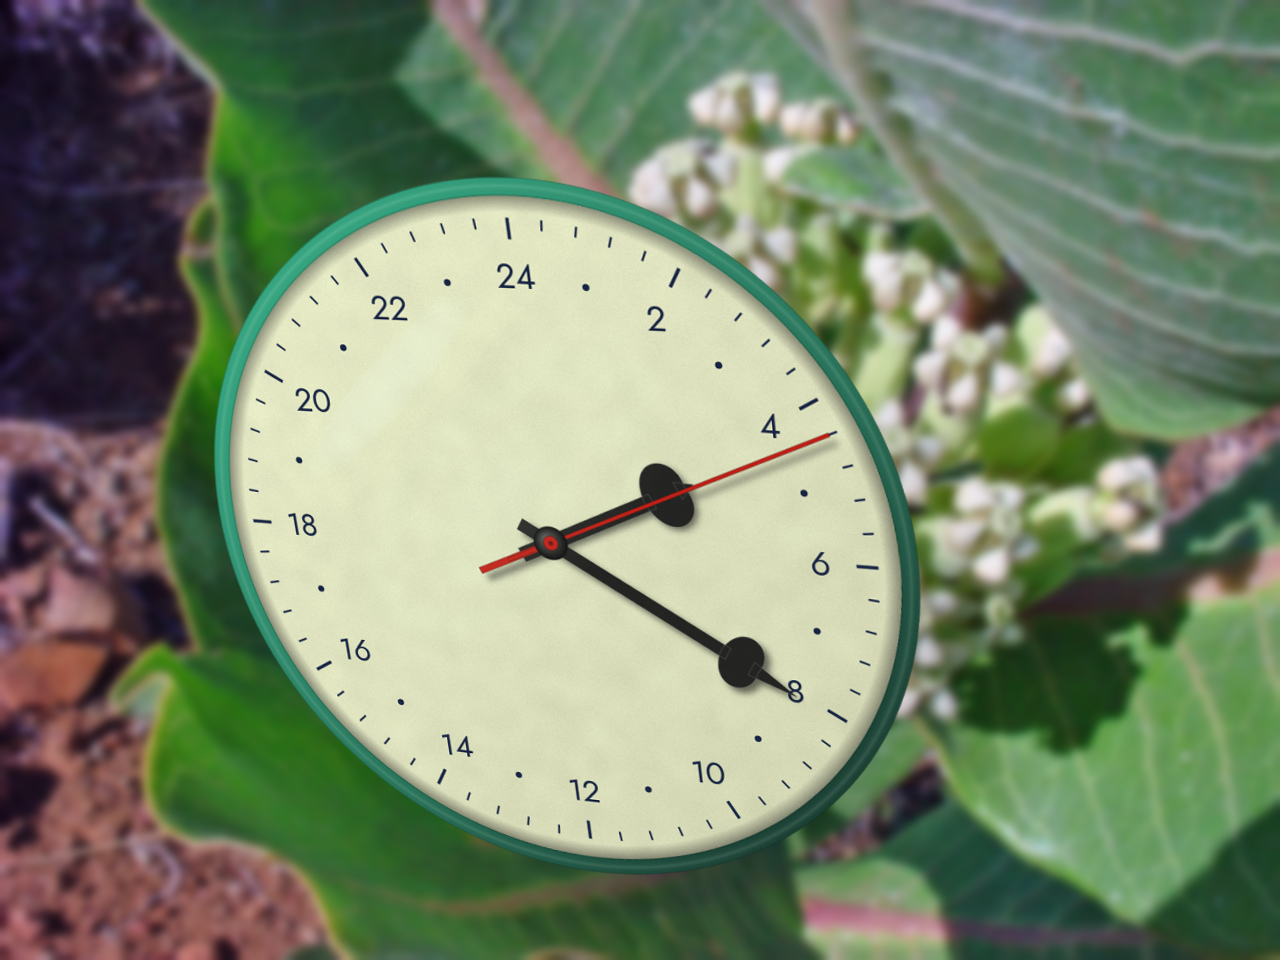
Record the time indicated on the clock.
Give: 4:20:11
